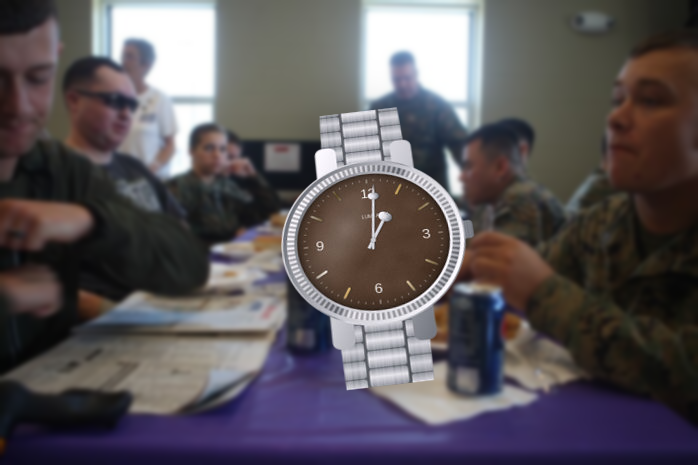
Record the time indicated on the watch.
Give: 1:01
